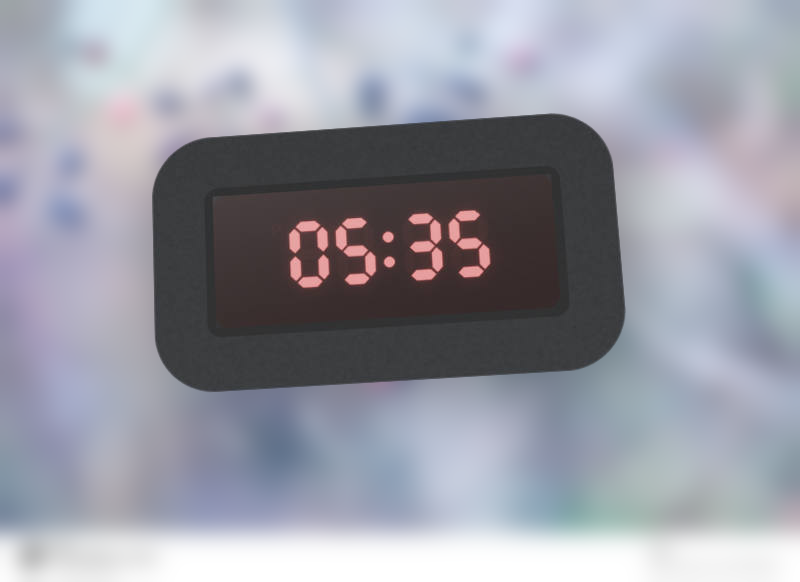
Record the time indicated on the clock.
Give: 5:35
